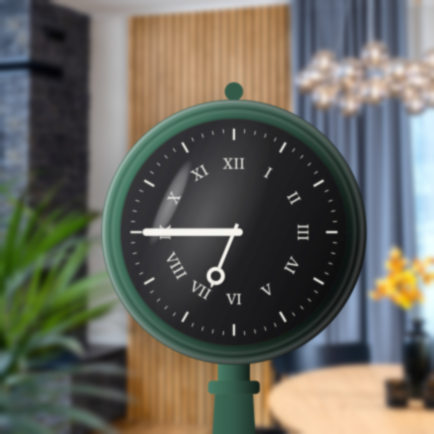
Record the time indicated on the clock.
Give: 6:45
